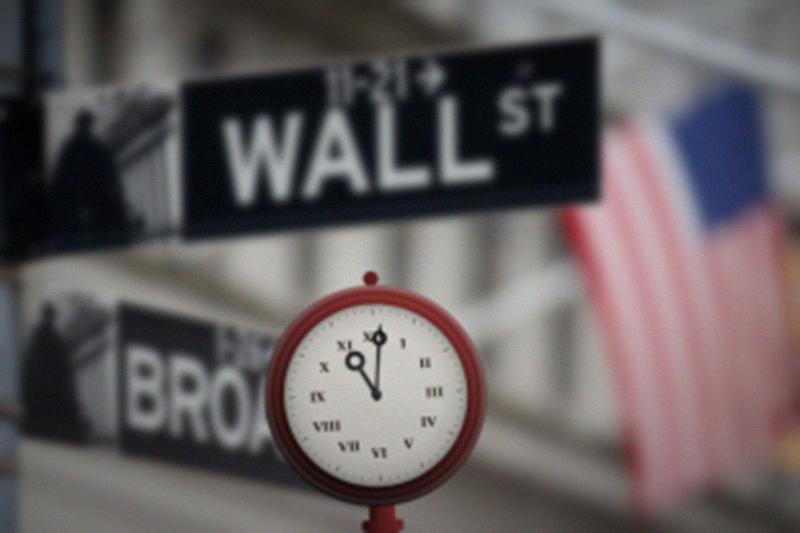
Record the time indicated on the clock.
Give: 11:01
